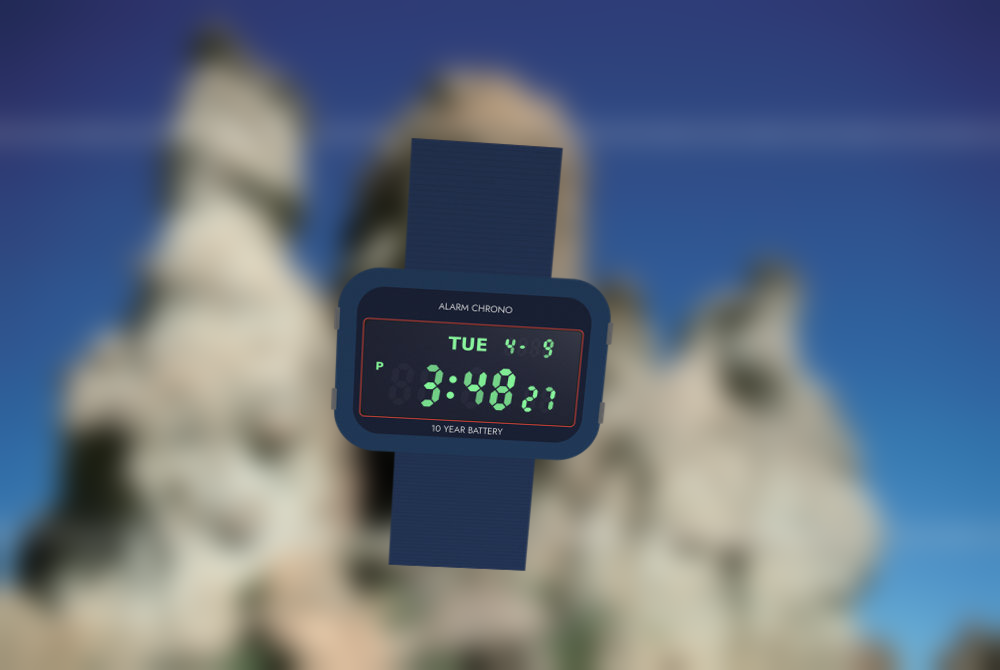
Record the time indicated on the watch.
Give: 3:48:27
